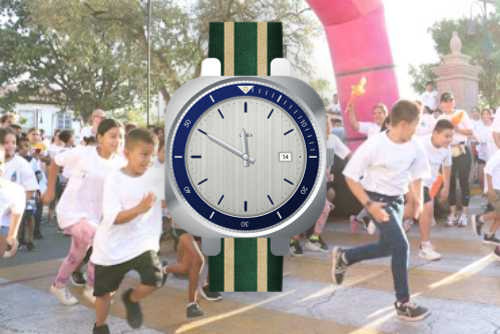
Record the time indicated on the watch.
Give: 11:50
